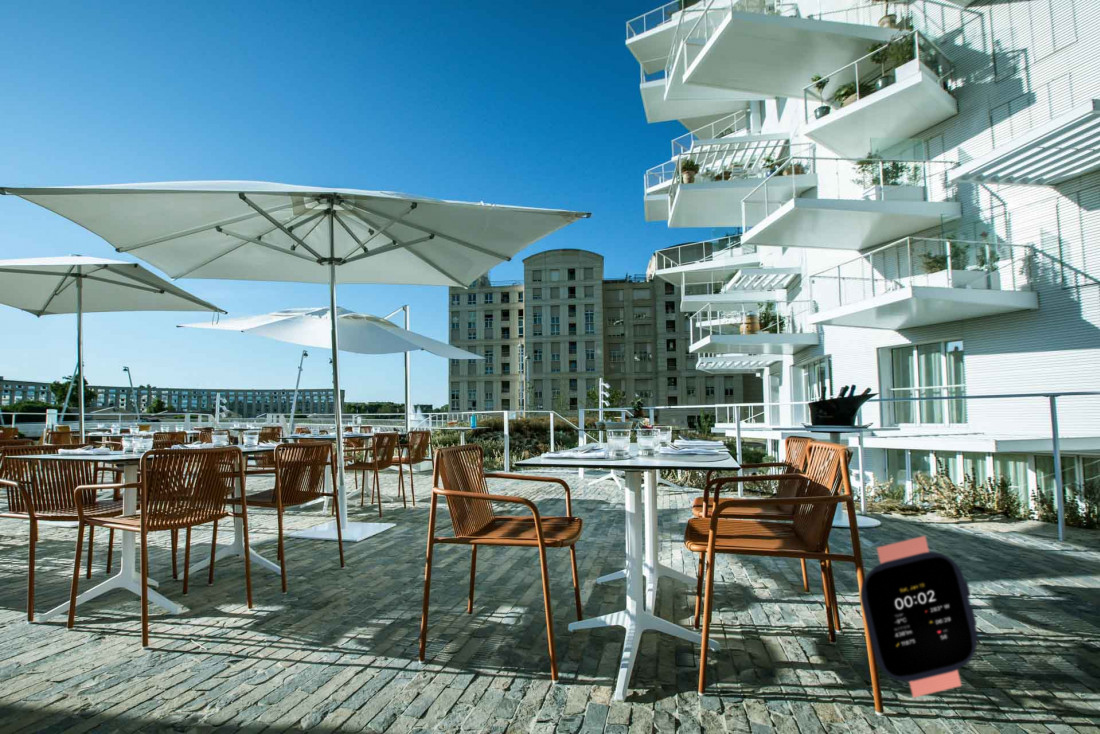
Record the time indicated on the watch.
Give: 0:02
